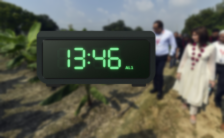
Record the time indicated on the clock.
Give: 13:46
